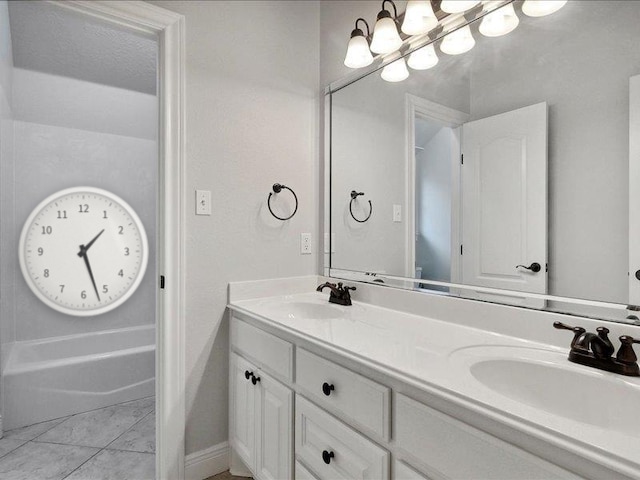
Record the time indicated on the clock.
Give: 1:27
